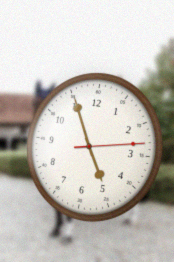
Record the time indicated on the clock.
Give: 4:55:13
